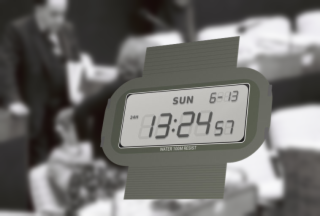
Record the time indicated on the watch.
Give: 13:24:57
